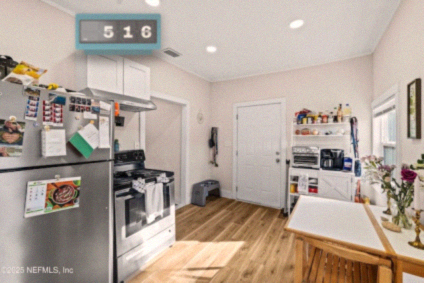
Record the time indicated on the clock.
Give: 5:16
